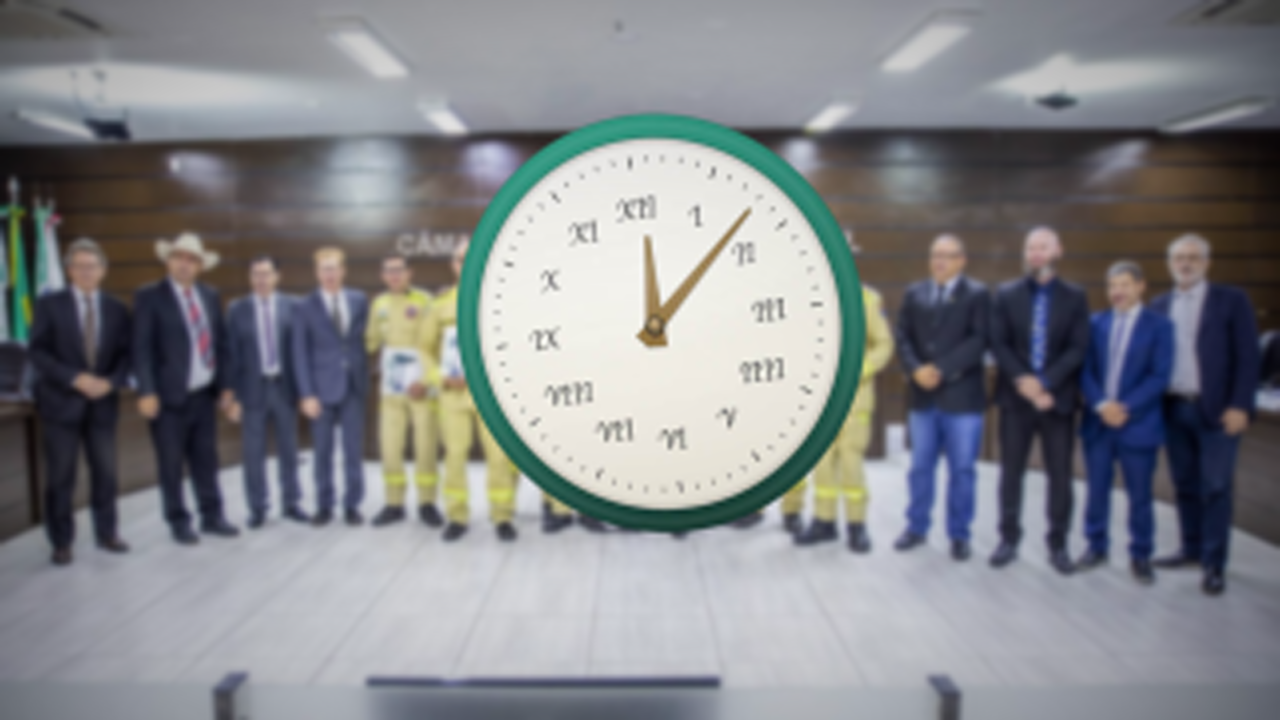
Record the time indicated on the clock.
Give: 12:08
